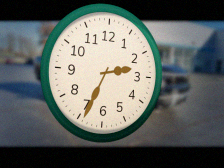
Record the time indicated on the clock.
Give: 2:34
